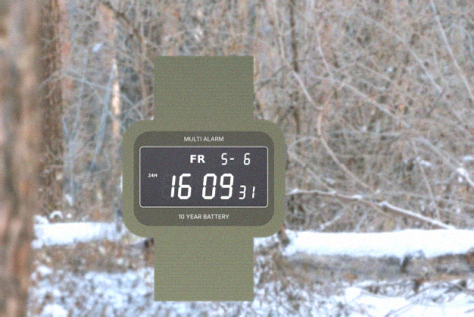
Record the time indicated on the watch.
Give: 16:09:31
